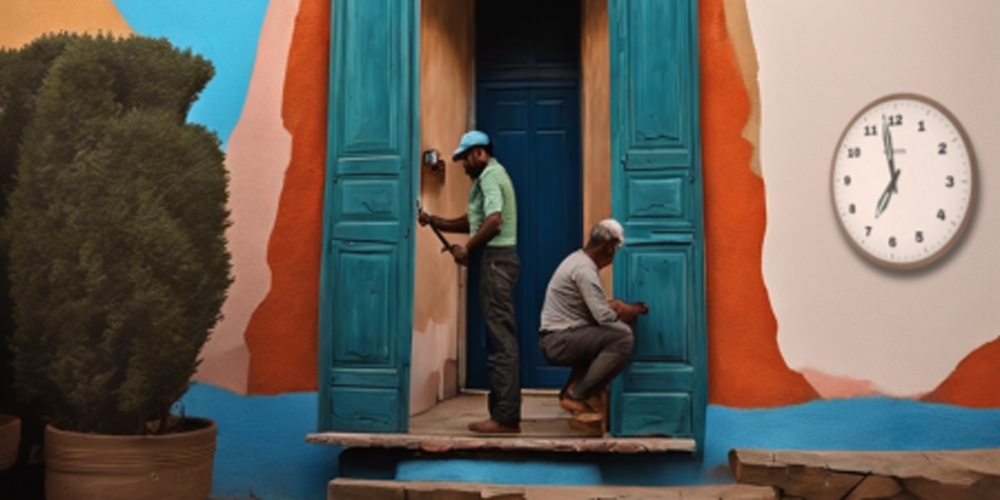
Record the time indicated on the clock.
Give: 6:58
